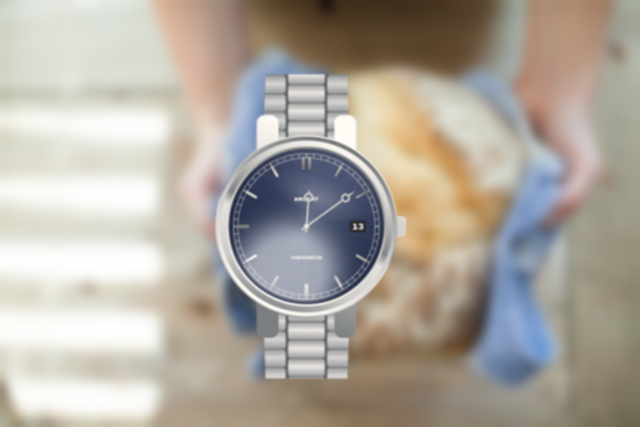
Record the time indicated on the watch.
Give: 12:09
